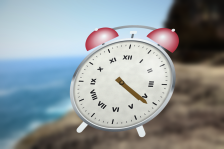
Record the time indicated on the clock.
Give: 4:21
